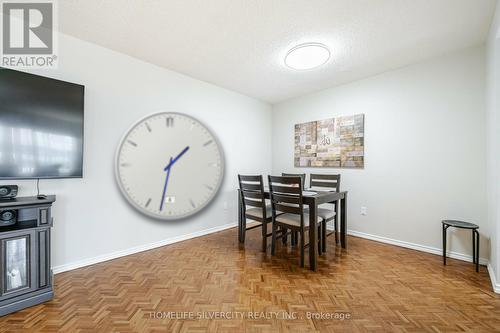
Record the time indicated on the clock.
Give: 1:32
